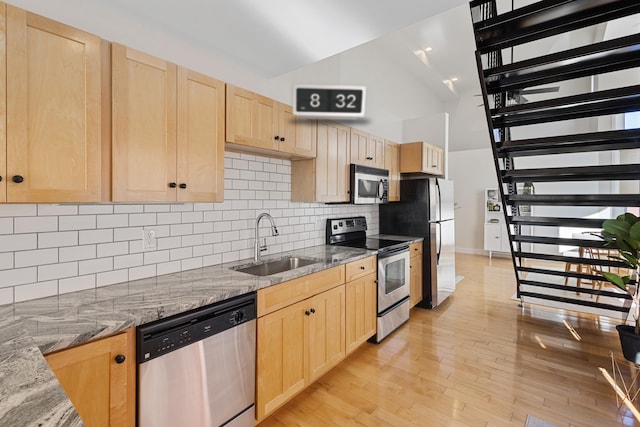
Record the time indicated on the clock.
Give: 8:32
